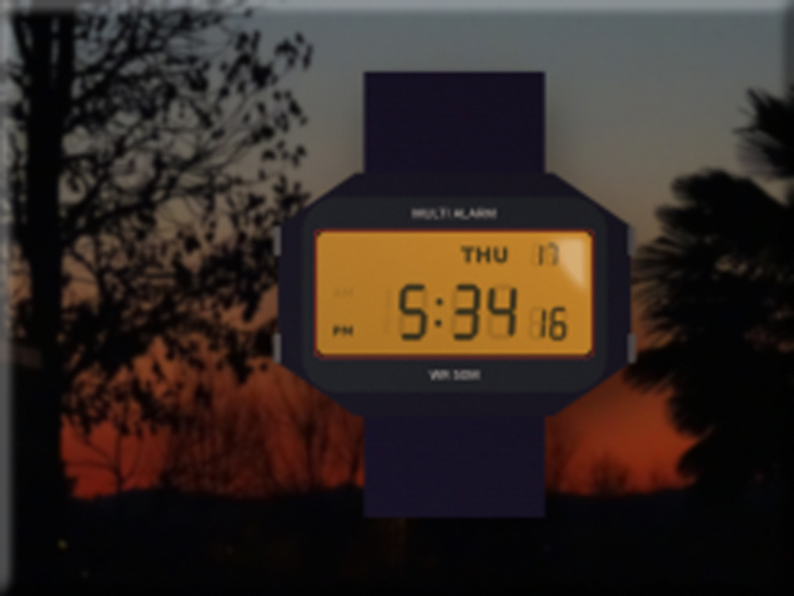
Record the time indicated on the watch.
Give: 5:34:16
